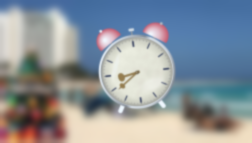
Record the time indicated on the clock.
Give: 8:39
